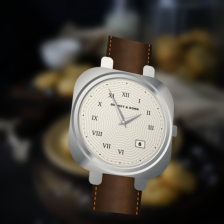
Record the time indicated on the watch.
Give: 1:55
